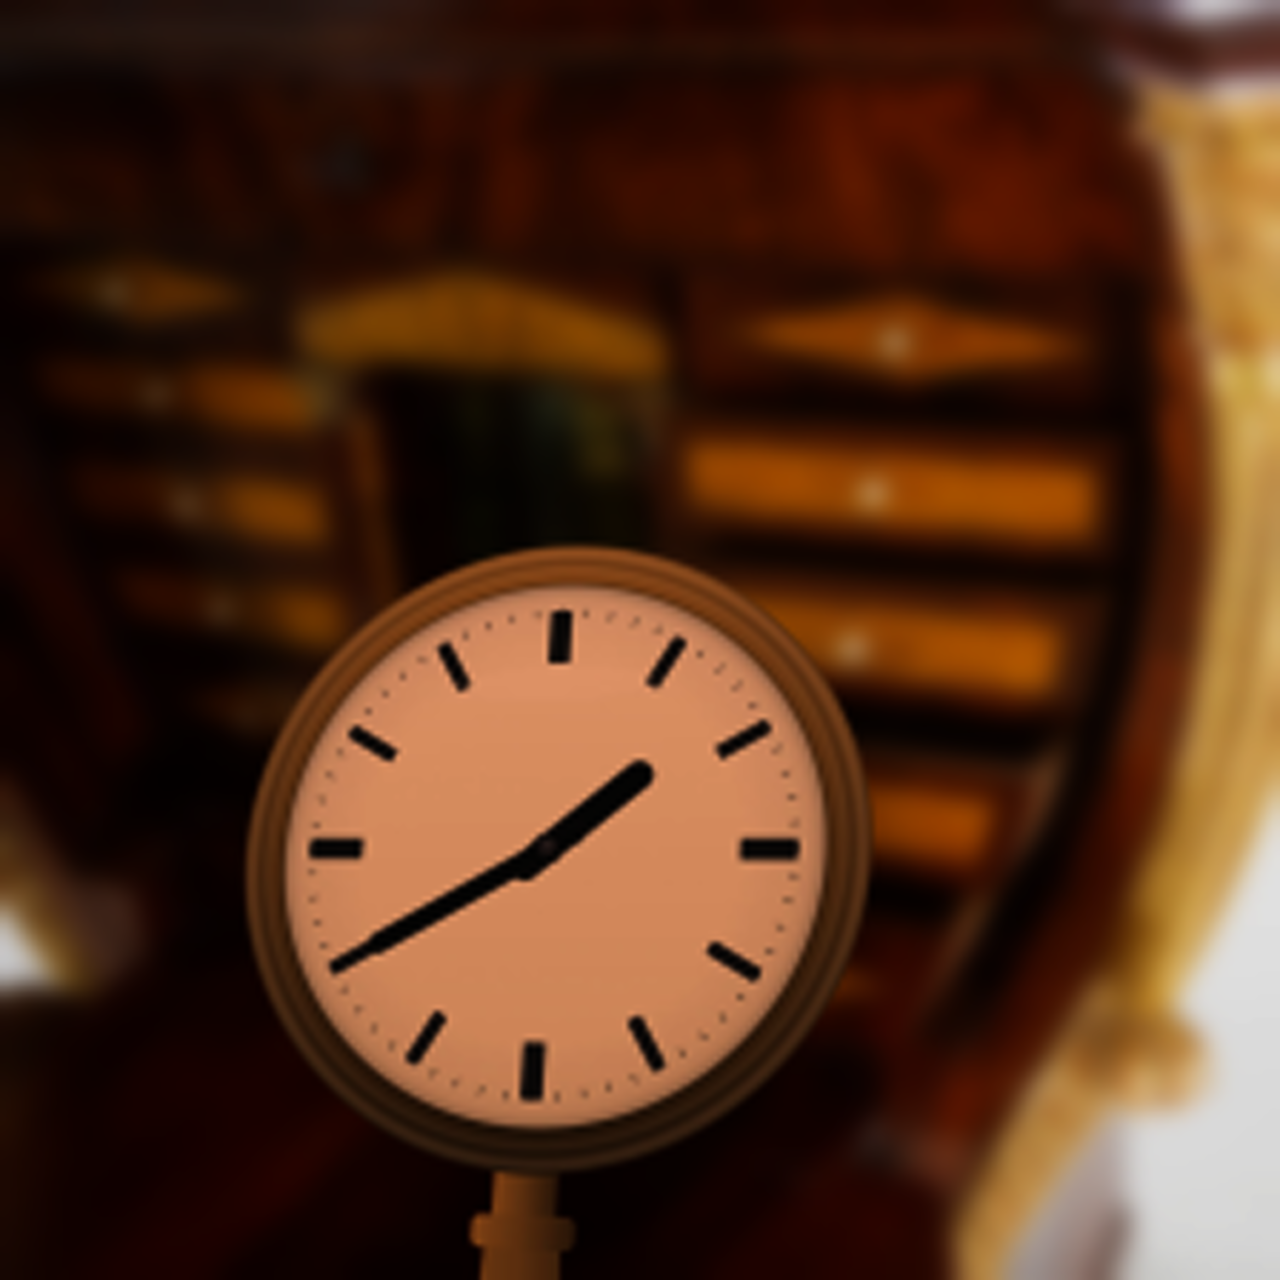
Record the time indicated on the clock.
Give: 1:40
